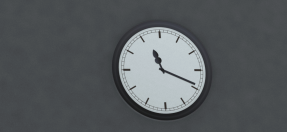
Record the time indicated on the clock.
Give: 11:19
